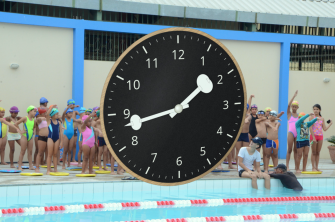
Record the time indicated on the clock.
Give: 1:43
